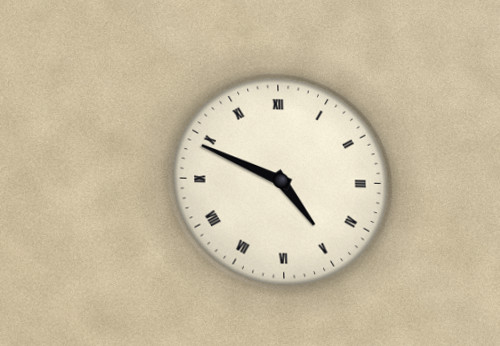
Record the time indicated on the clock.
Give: 4:49
